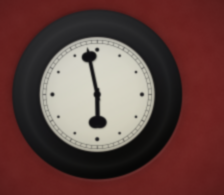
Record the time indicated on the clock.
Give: 5:58
